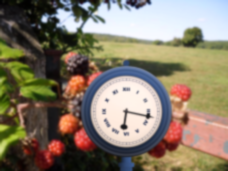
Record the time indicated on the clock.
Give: 6:17
